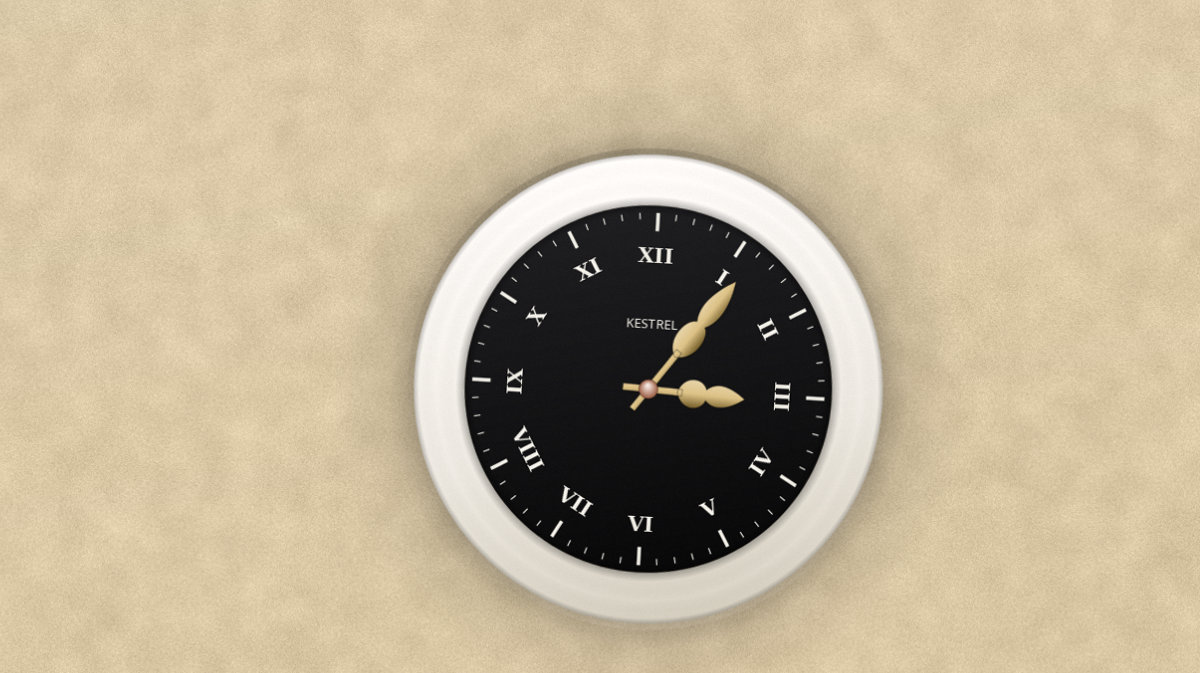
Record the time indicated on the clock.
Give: 3:06
